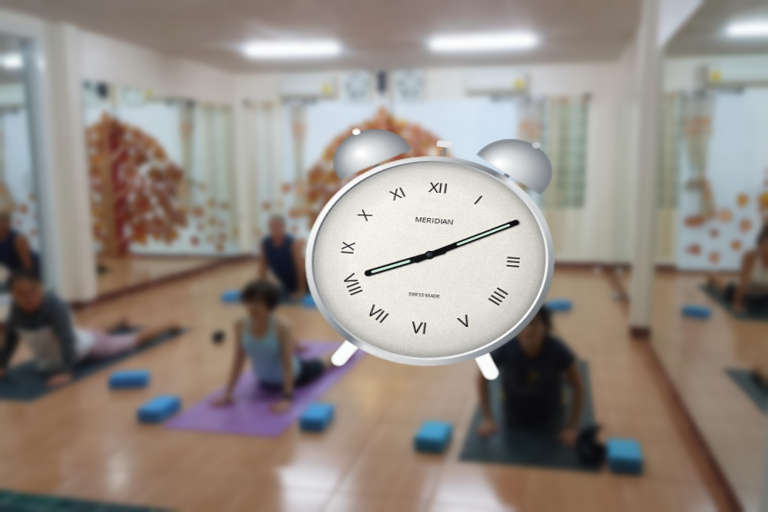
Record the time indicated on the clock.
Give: 8:10
